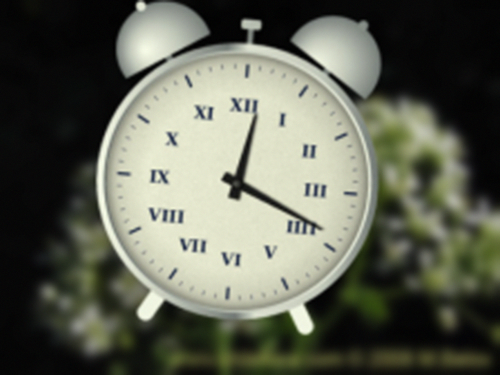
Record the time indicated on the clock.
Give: 12:19
